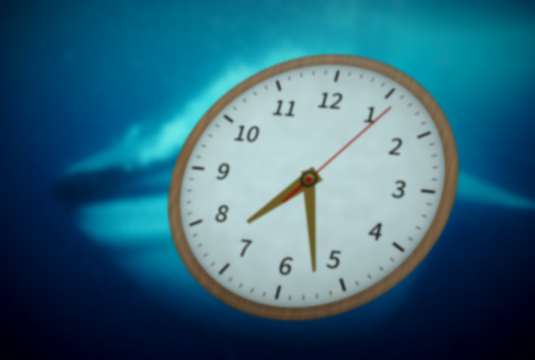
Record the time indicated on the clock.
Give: 7:27:06
